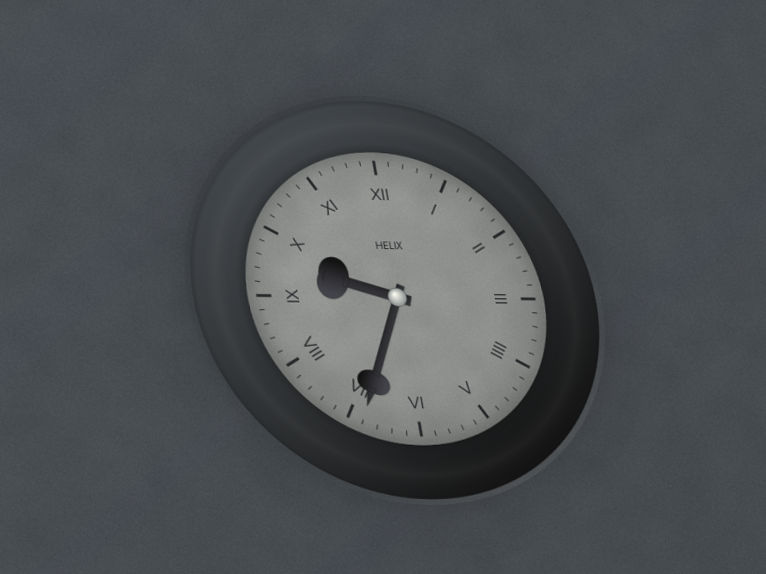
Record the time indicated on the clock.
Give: 9:34
